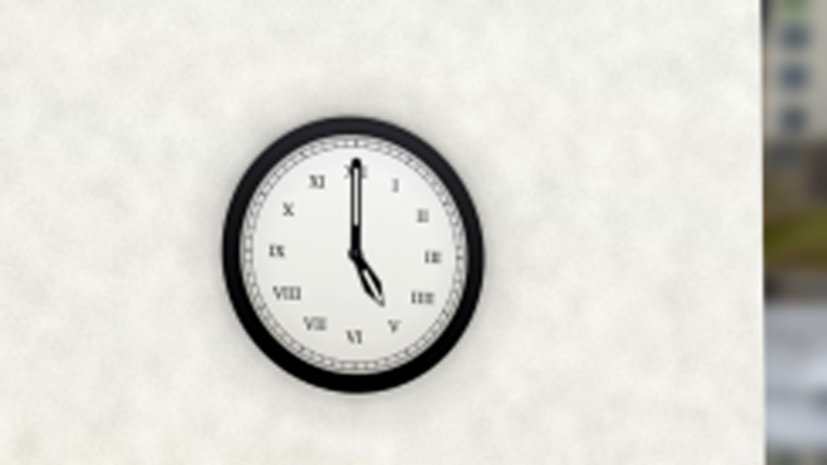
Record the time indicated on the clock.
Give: 5:00
